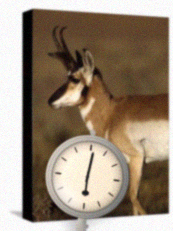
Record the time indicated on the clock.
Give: 6:01
